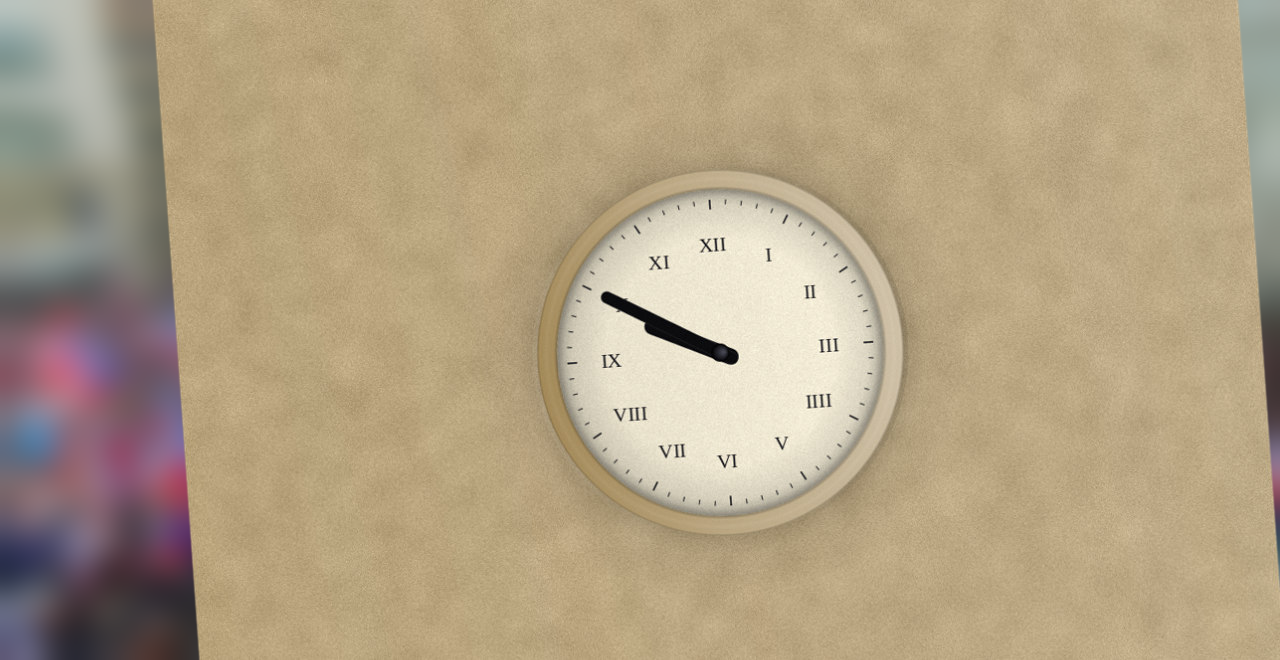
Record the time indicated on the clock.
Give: 9:50
